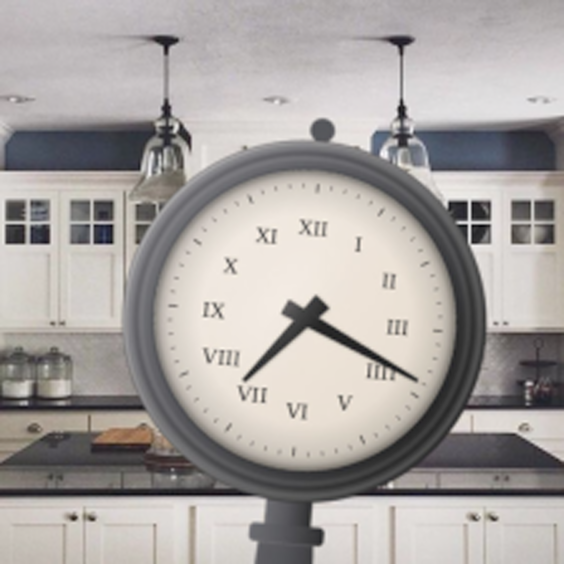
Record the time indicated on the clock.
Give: 7:19
